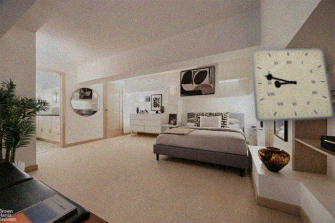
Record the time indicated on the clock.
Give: 8:48
